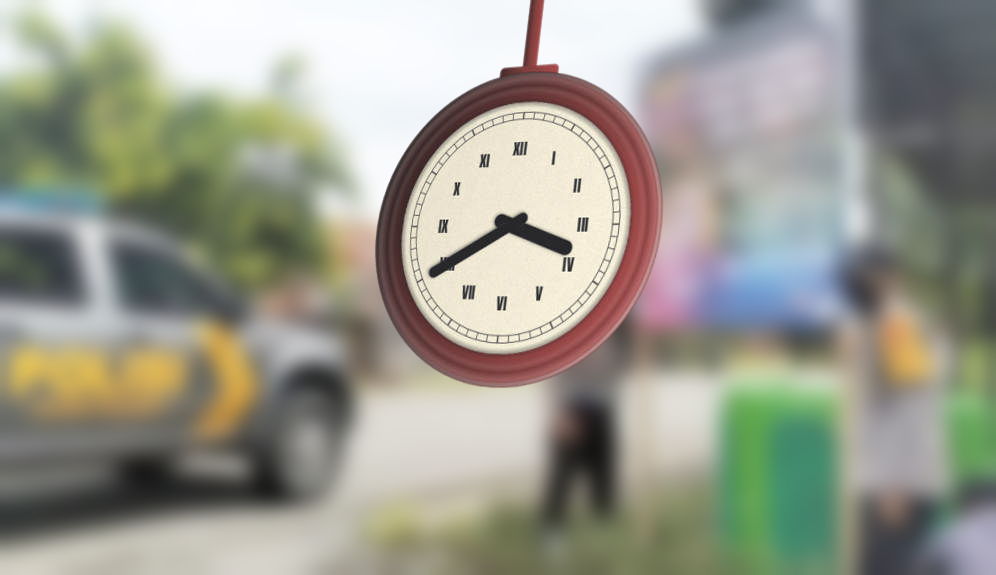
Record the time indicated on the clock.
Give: 3:40
